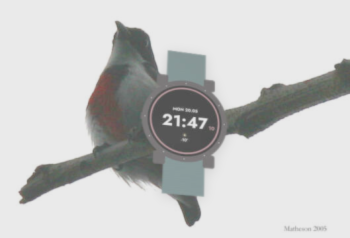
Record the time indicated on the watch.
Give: 21:47
